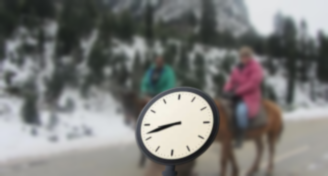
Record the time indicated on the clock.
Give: 8:42
